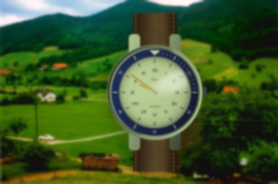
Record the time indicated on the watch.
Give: 9:51
